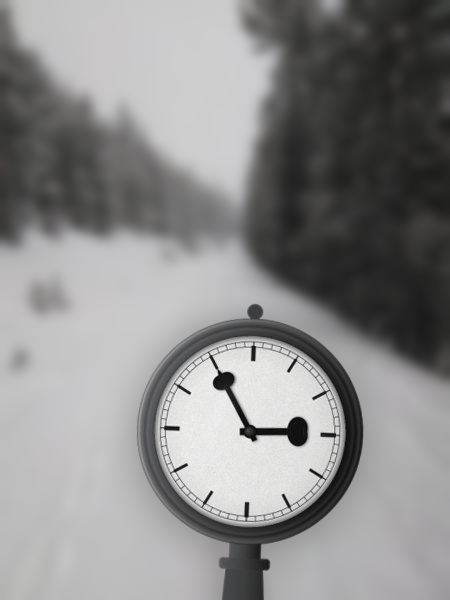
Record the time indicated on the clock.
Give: 2:55
